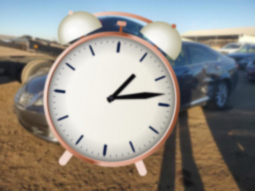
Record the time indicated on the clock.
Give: 1:13
